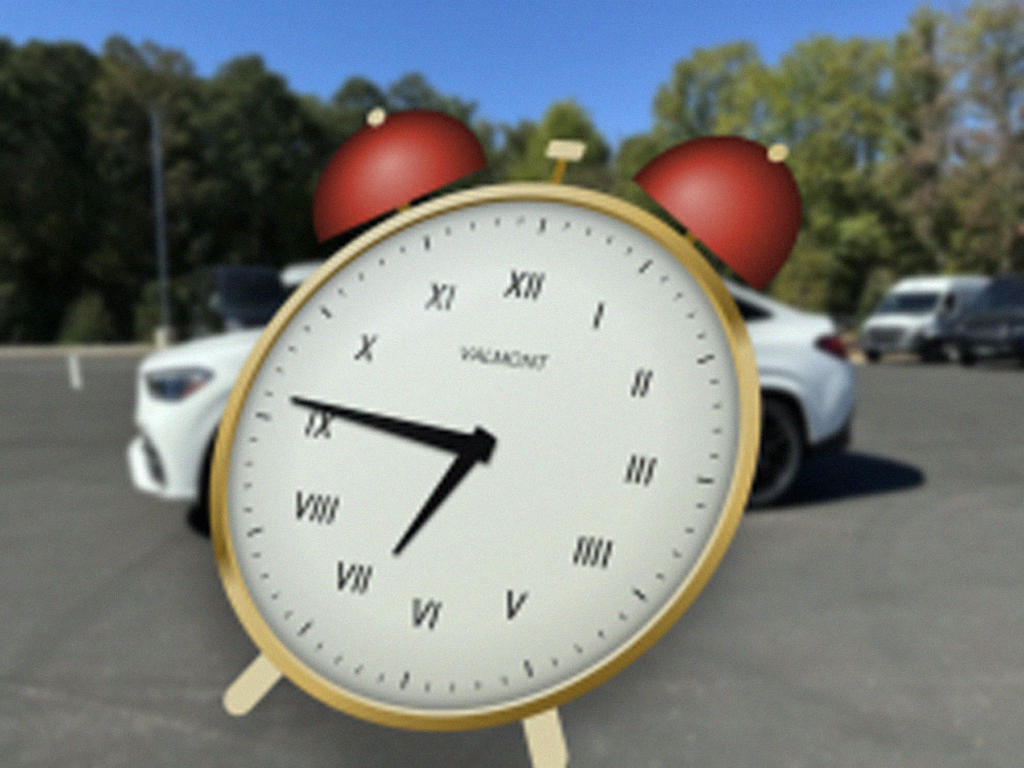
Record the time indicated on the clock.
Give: 6:46
